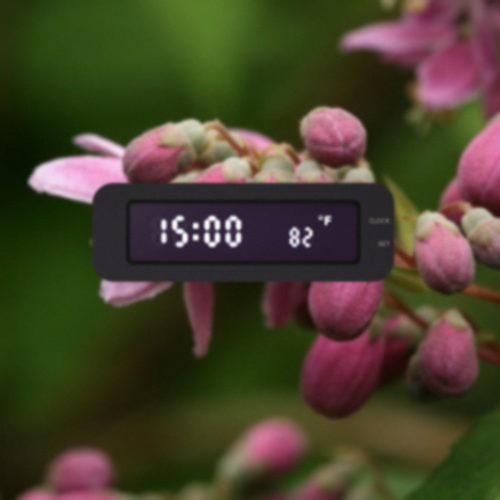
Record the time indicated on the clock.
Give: 15:00
